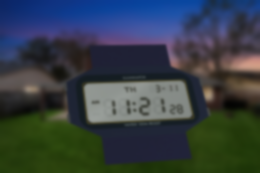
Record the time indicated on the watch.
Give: 11:21
